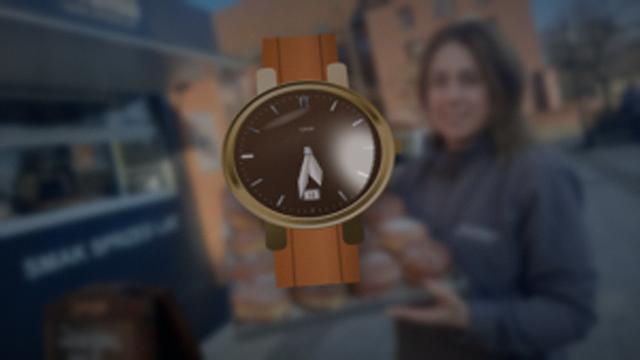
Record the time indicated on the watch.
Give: 5:32
